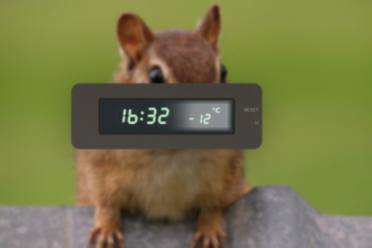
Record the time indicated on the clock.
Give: 16:32
